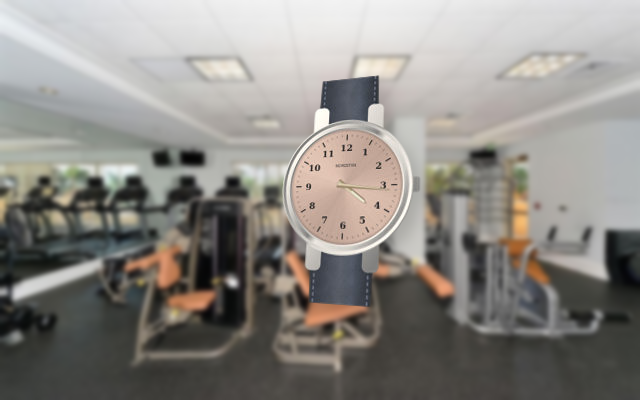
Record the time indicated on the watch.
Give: 4:16
